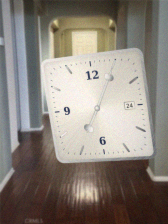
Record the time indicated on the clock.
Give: 7:05
